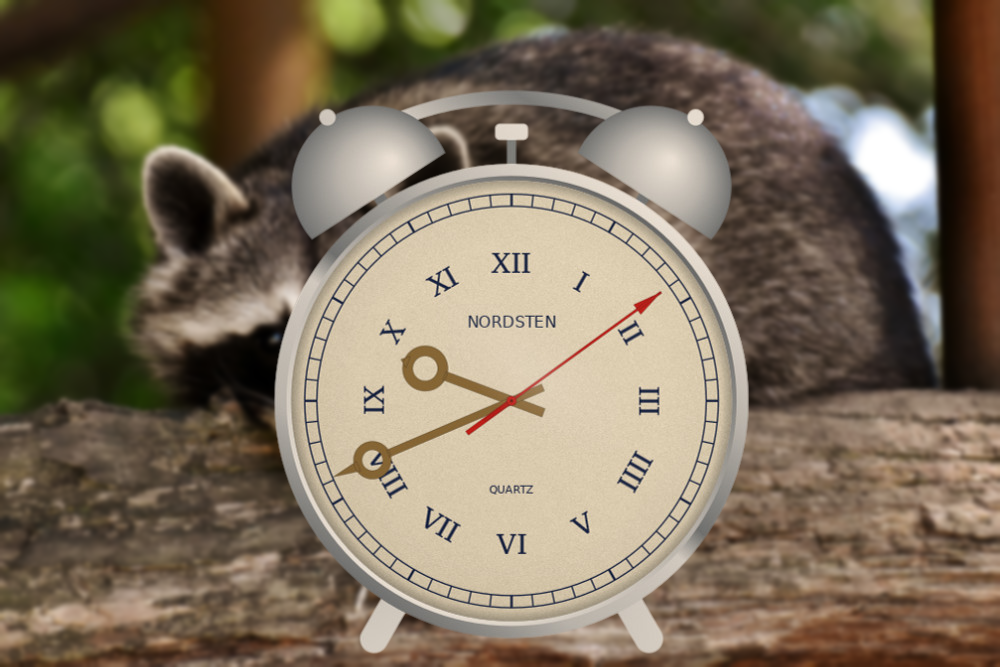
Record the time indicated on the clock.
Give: 9:41:09
